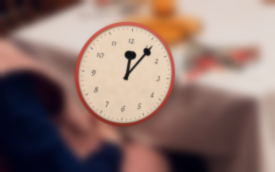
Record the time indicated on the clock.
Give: 12:06
